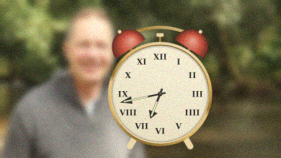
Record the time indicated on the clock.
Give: 6:43
